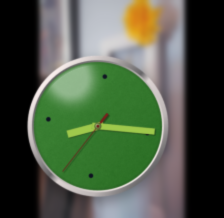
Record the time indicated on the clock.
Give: 8:14:35
